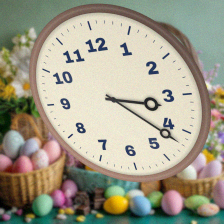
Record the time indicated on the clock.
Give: 3:22
